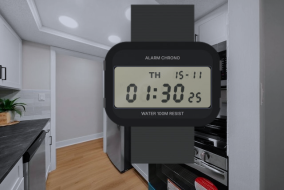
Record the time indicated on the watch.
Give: 1:30:25
